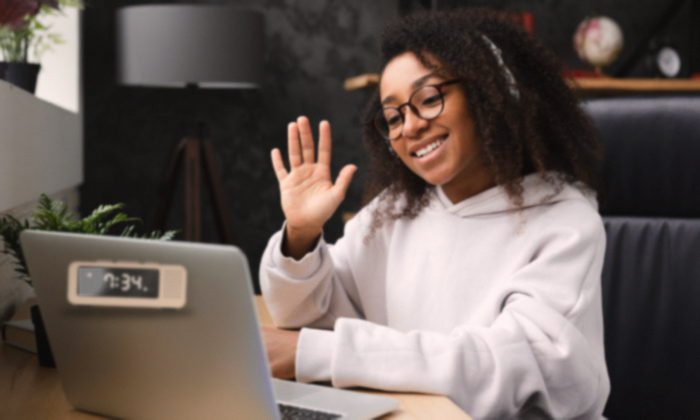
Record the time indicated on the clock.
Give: 7:34
